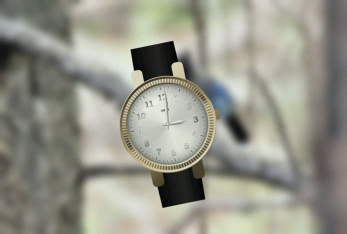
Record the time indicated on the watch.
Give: 3:01
